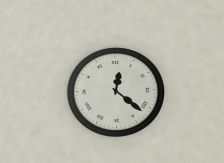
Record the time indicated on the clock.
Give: 12:22
